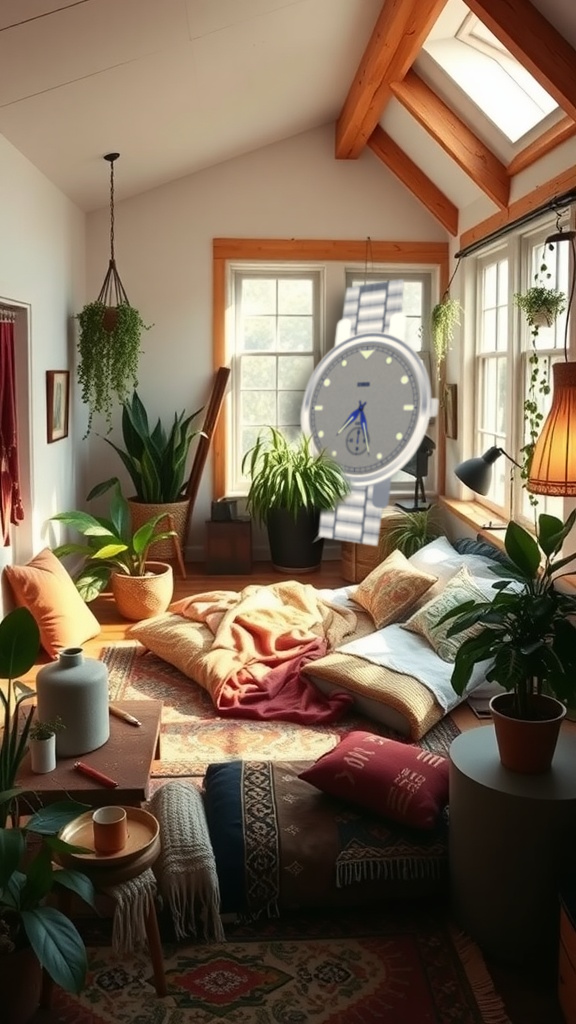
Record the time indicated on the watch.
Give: 7:27
